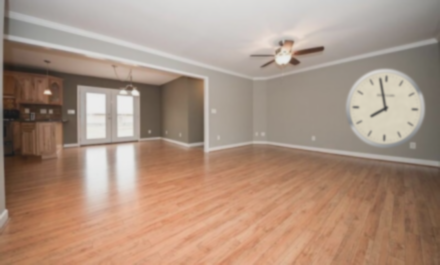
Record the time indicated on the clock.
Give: 7:58
